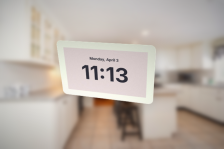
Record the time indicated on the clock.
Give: 11:13
